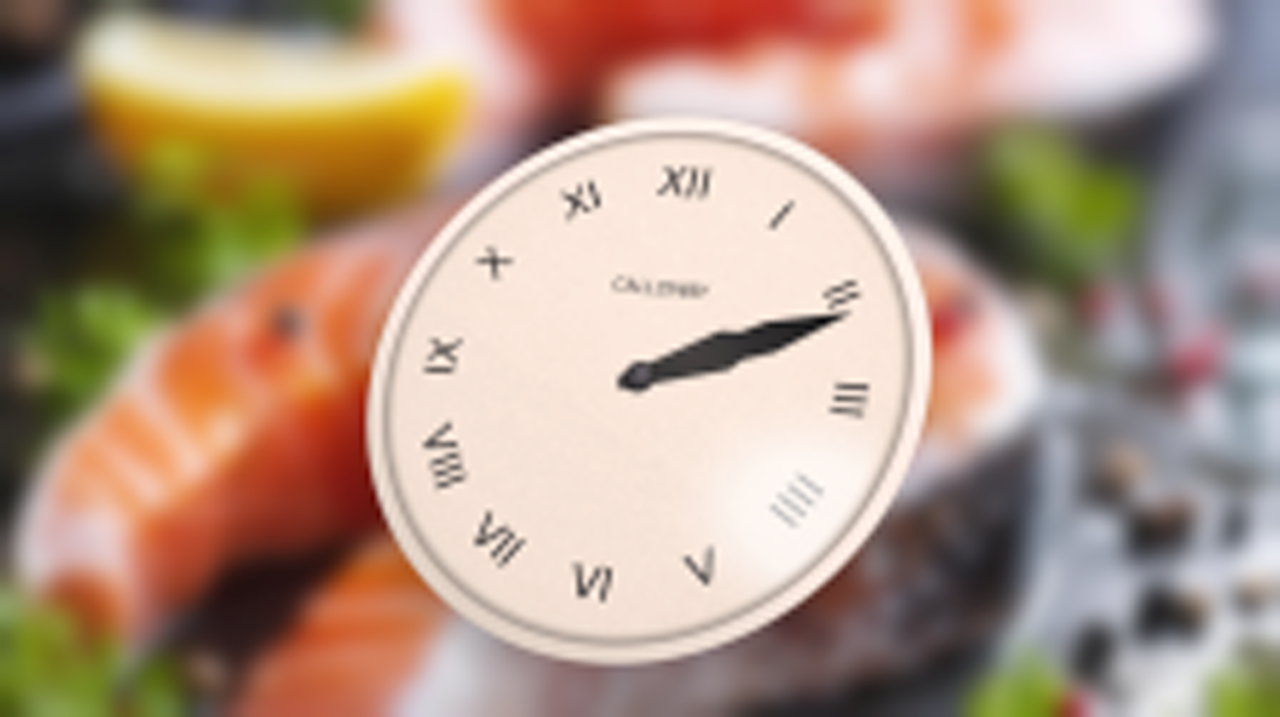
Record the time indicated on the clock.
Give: 2:11
